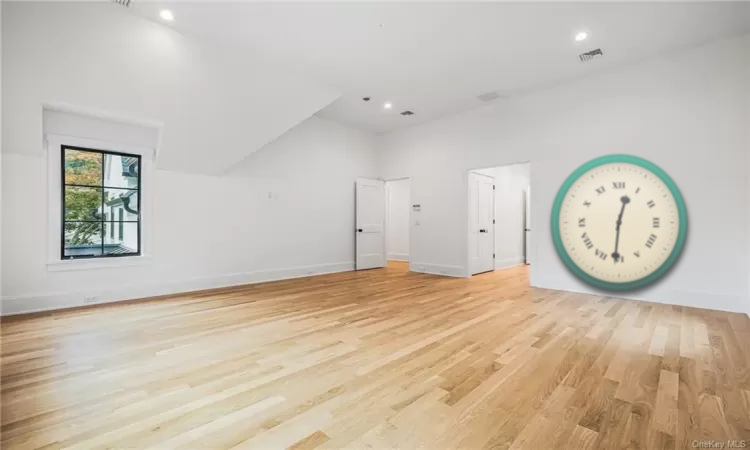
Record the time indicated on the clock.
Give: 12:31
